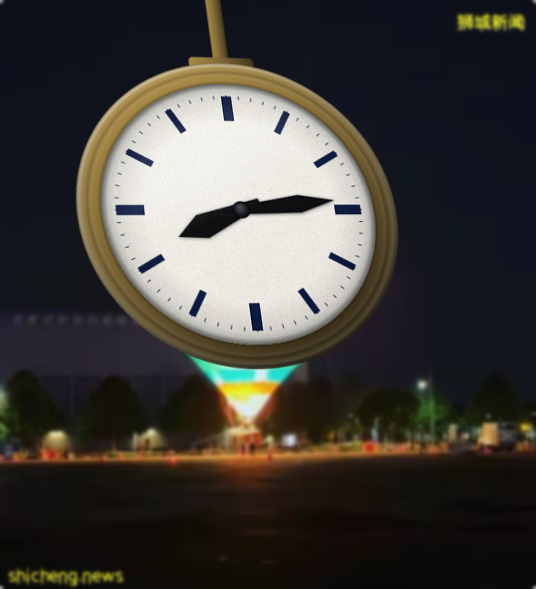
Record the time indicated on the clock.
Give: 8:14
